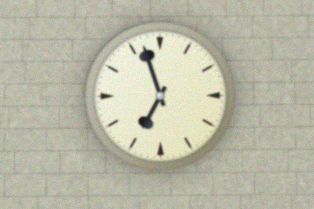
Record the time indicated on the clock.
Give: 6:57
